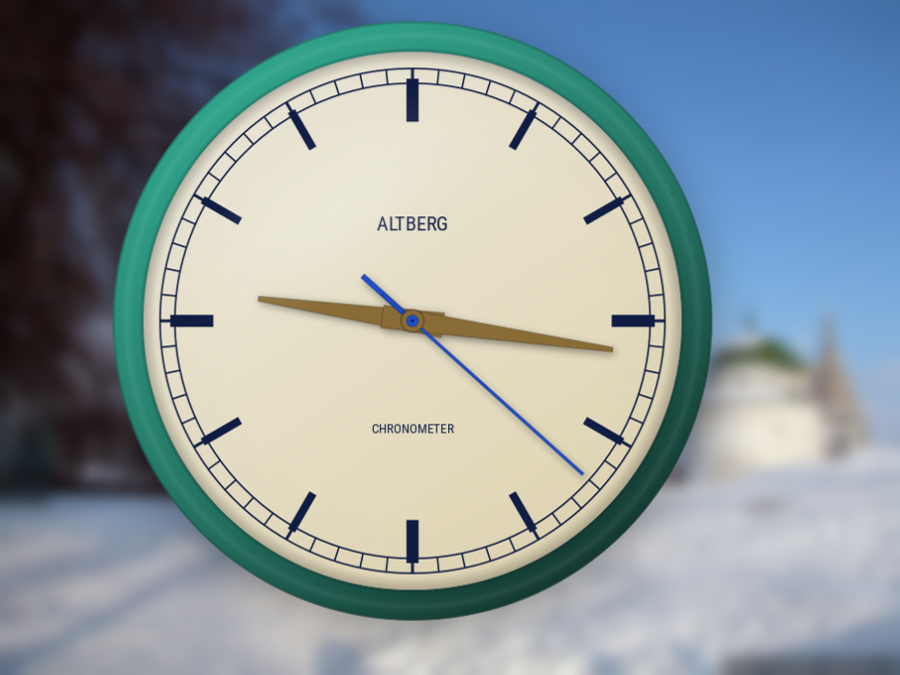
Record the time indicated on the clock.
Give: 9:16:22
